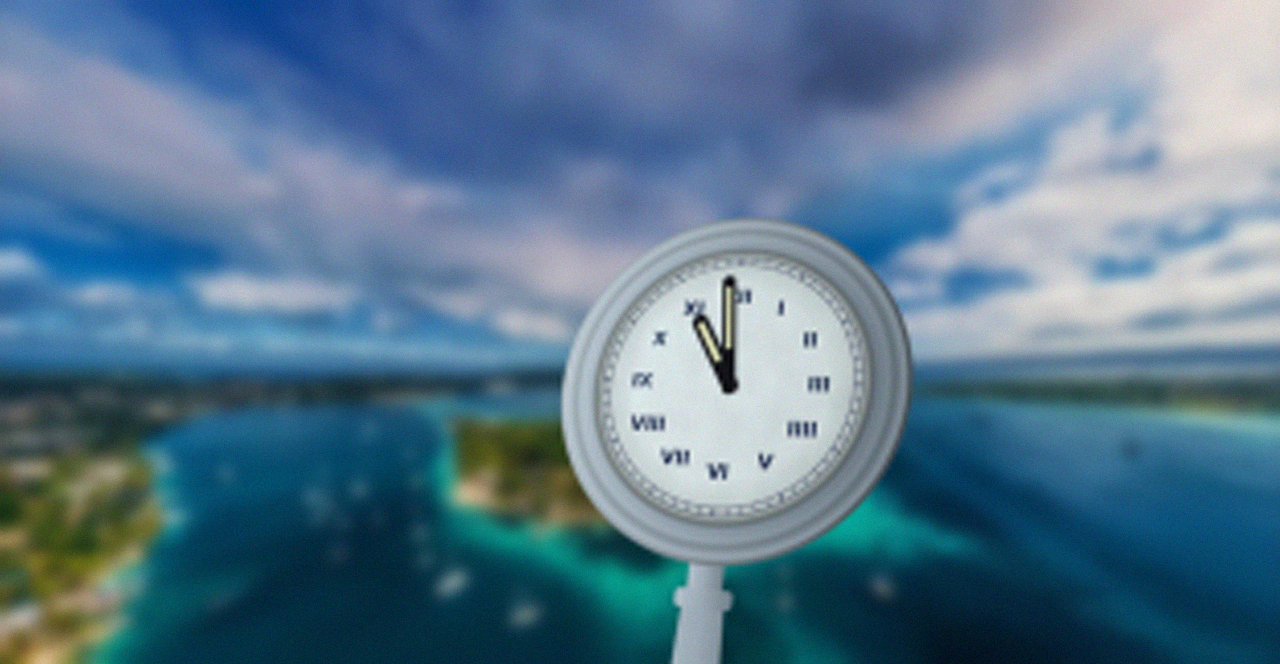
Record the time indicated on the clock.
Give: 10:59
